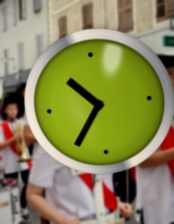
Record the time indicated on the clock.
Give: 10:36
